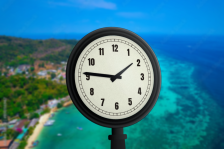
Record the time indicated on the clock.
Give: 1:46
